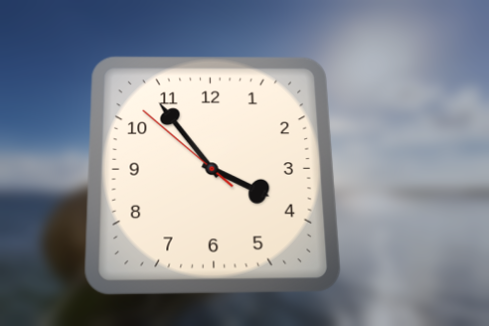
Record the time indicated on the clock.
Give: 3:53:52
